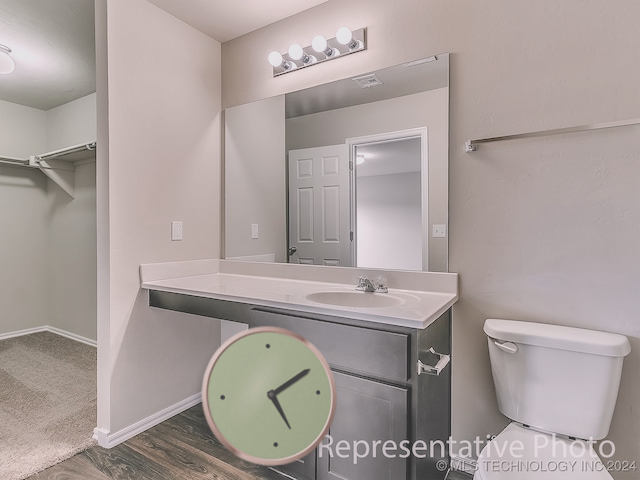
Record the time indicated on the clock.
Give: 5:10
